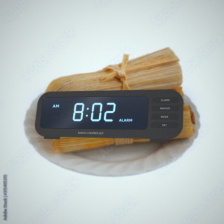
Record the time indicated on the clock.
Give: 8:02
